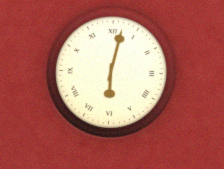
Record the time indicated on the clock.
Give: 6:02
